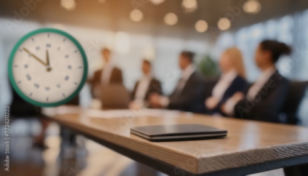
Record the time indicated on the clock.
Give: 11:51
